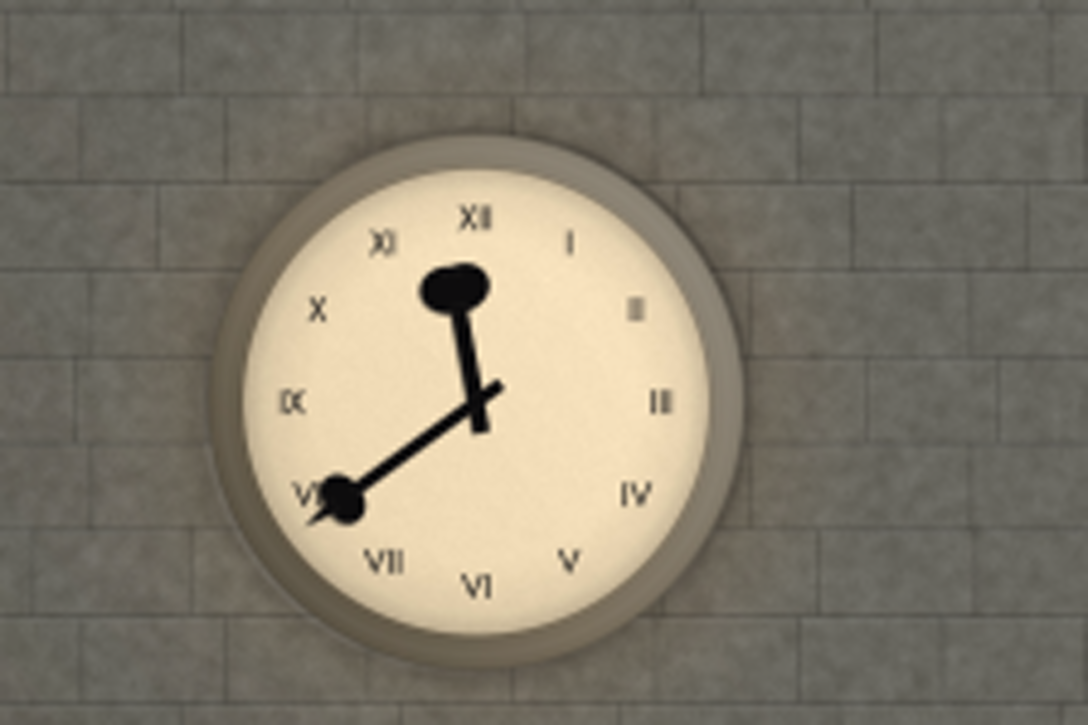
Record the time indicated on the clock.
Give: 11:39
